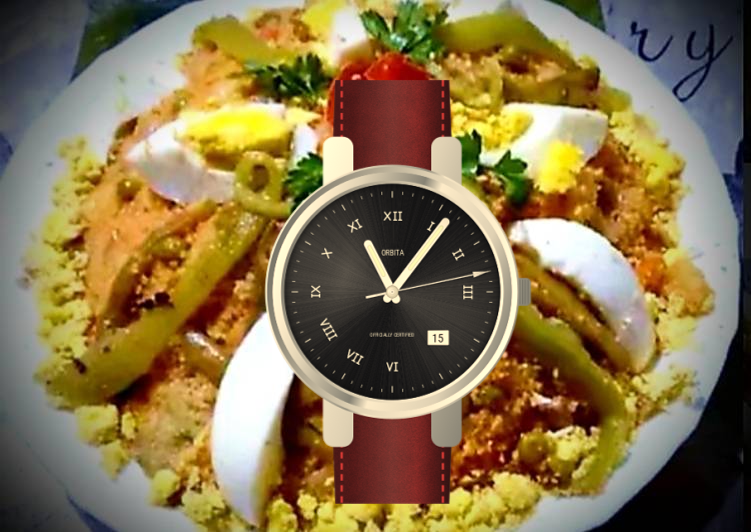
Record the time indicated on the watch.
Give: 11:06:13
